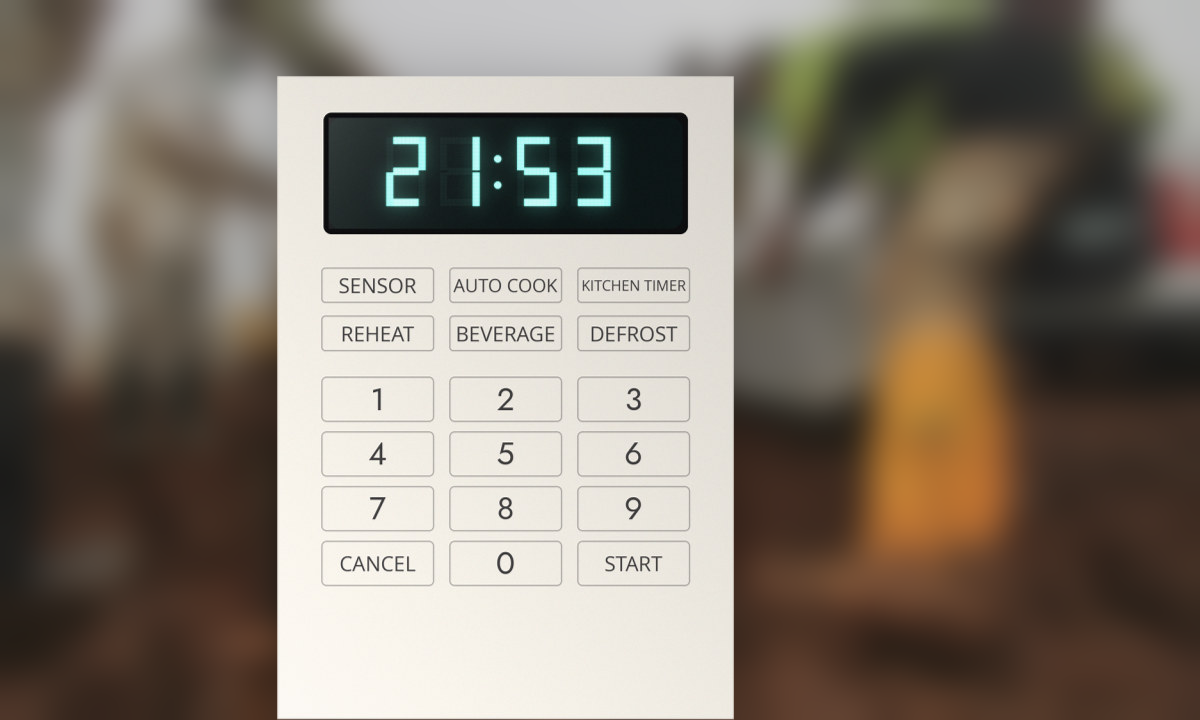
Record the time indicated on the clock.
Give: 21:53
